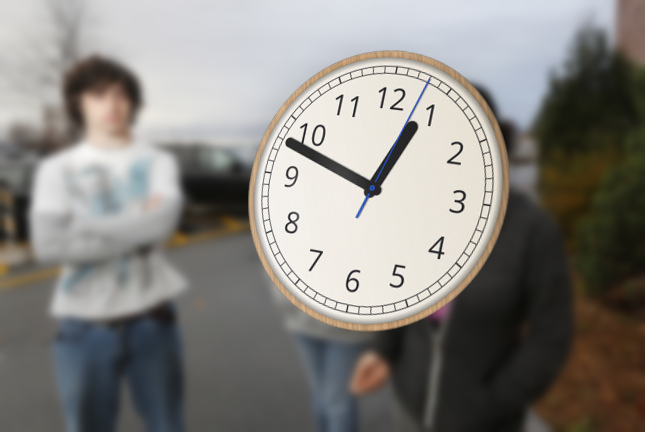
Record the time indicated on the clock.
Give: 12:48:03
